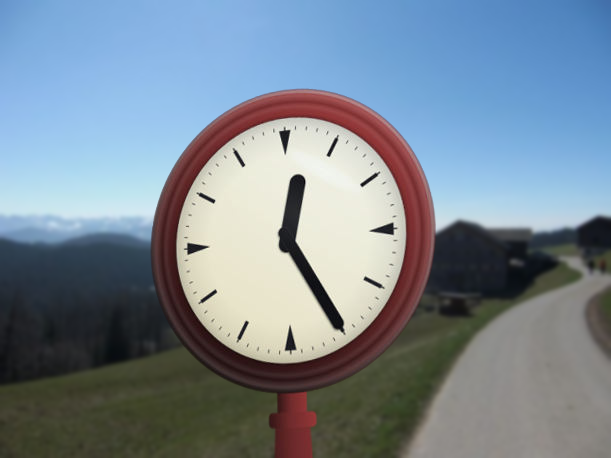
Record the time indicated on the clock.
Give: 12:25
